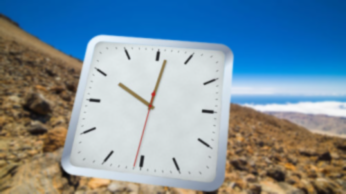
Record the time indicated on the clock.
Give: 10:01:31
